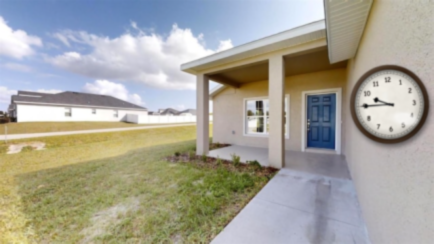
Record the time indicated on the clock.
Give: 9:45
